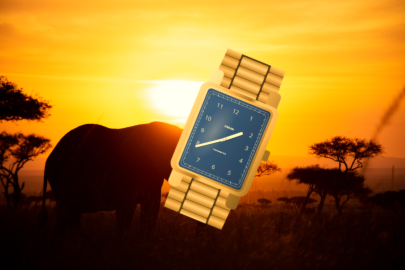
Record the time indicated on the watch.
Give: 1:39
